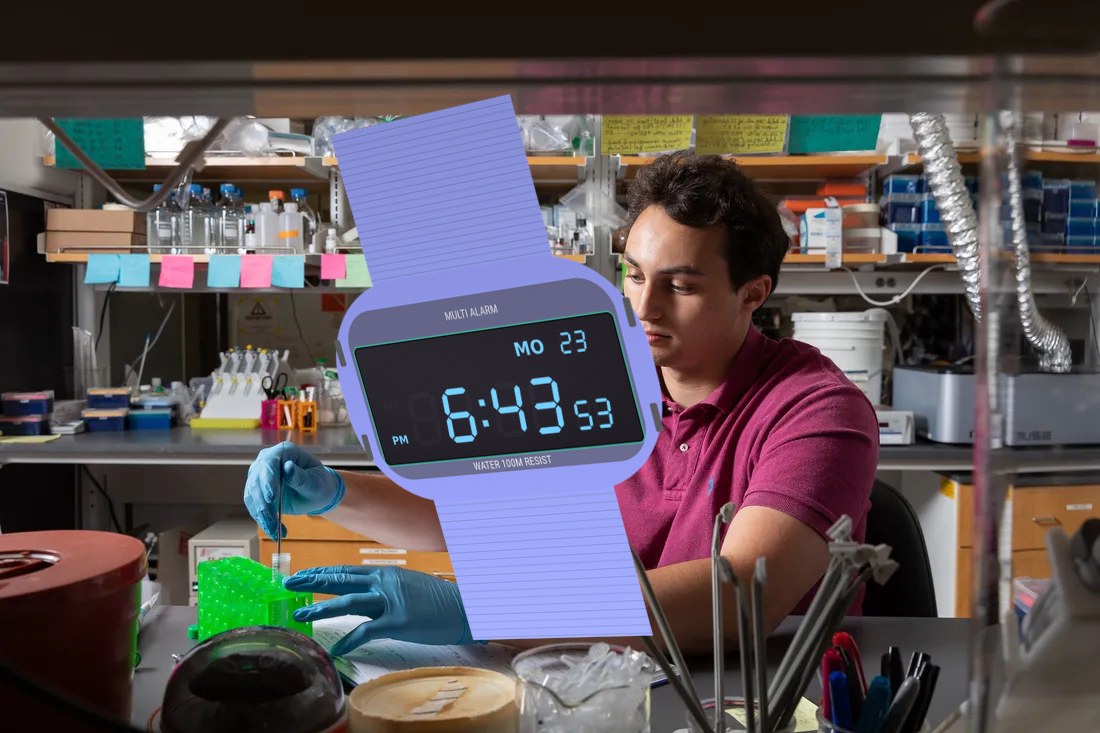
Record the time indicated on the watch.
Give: 6:43:53
